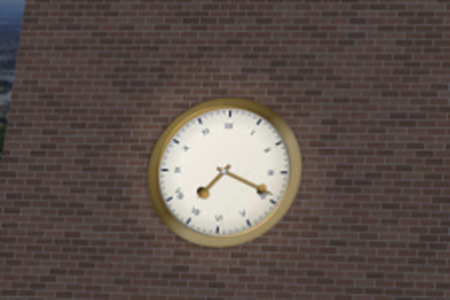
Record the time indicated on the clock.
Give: 7:19
